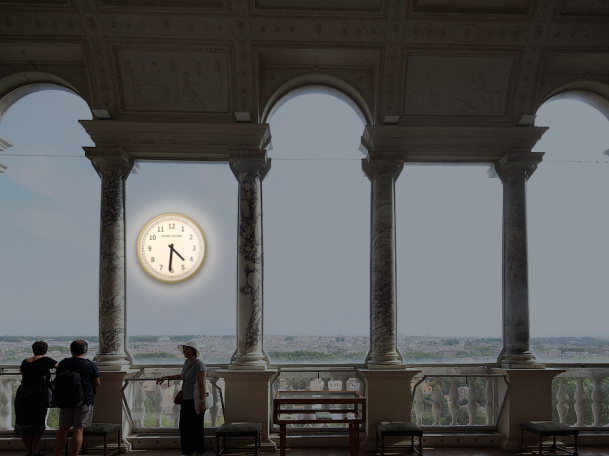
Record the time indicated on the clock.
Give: 4:31
